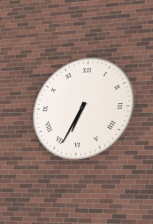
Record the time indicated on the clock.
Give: 6:34
